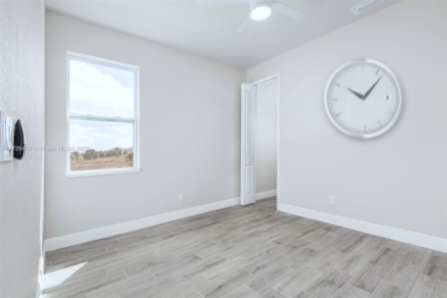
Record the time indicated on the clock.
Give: 10:07
